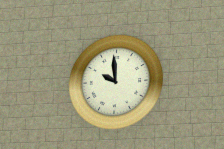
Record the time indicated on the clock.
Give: 9:59
